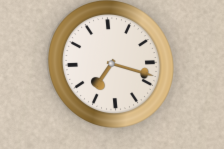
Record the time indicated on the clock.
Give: 7:18
